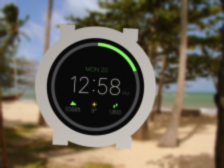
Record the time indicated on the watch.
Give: 12:58
